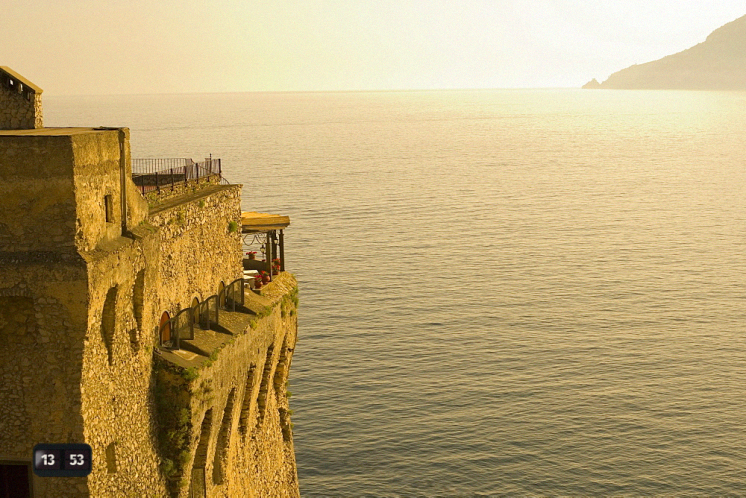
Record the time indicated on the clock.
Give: 13:53
